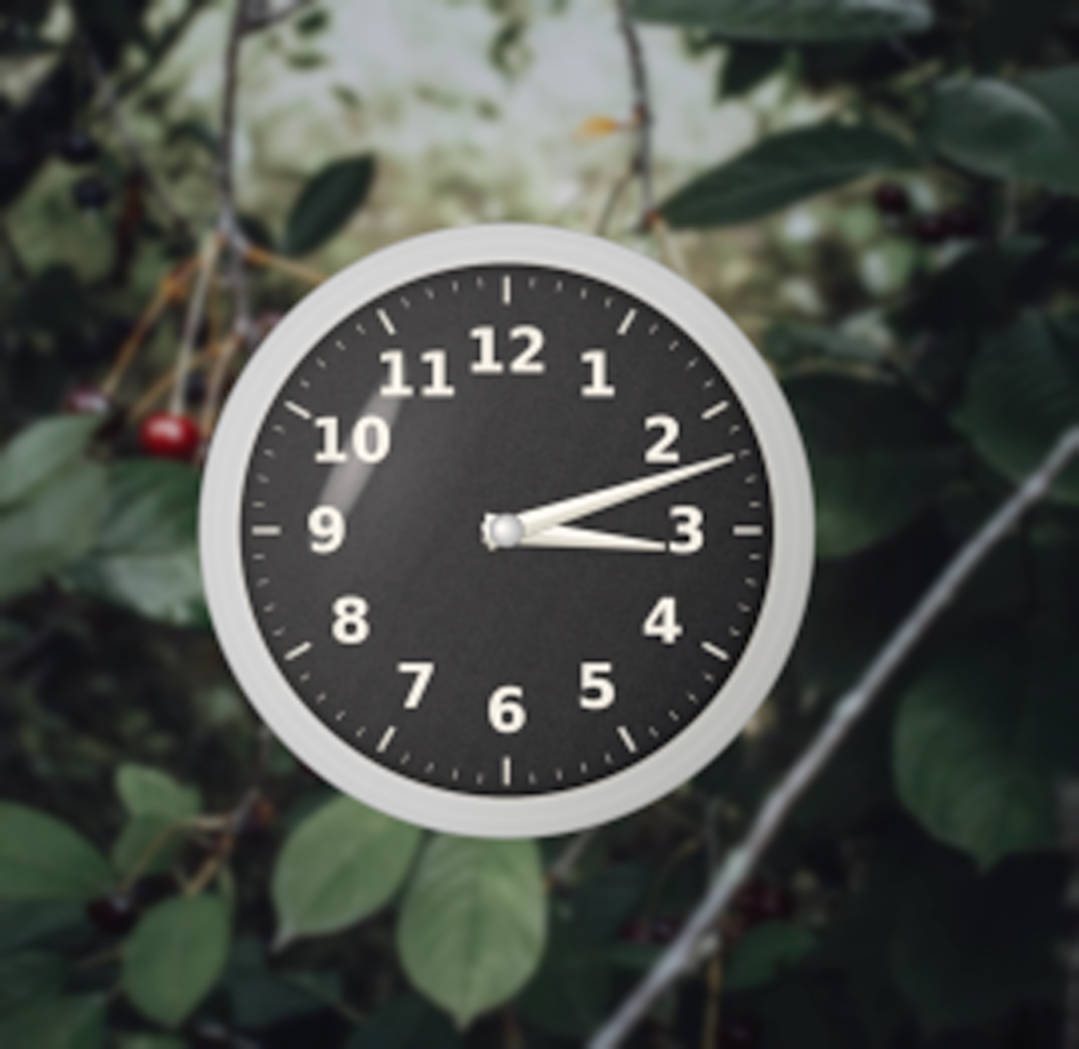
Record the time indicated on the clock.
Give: 3:12
